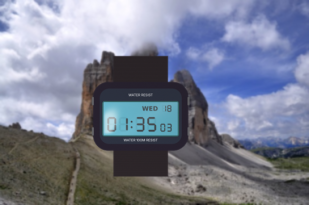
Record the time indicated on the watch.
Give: 1:35:03
